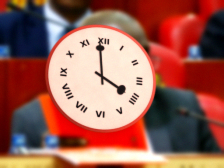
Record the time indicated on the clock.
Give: 3:59
